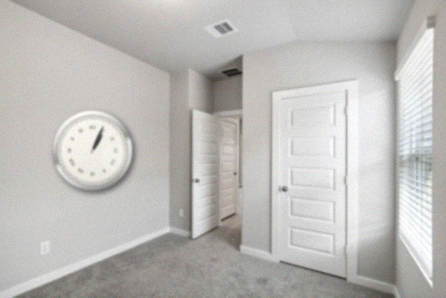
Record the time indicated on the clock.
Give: 1:04
